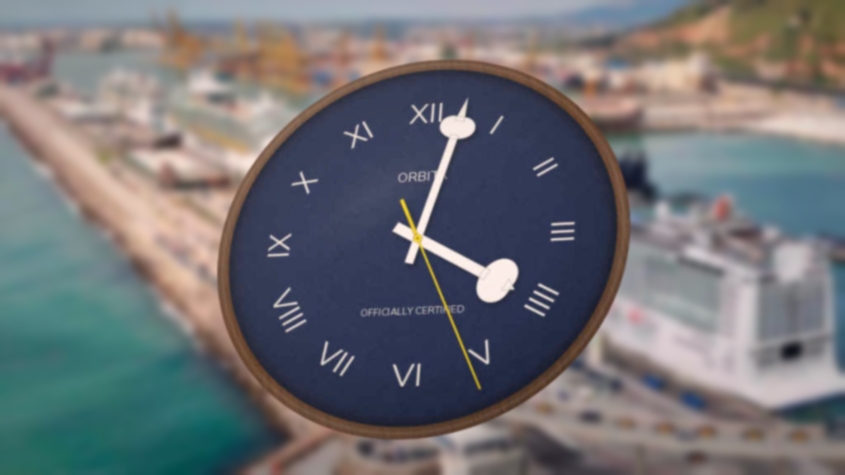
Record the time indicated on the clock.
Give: 4:02:26
